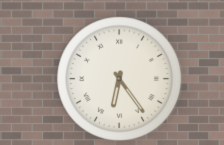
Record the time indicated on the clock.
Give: 6:24
